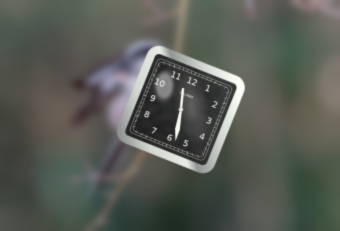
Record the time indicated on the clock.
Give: 11:28
